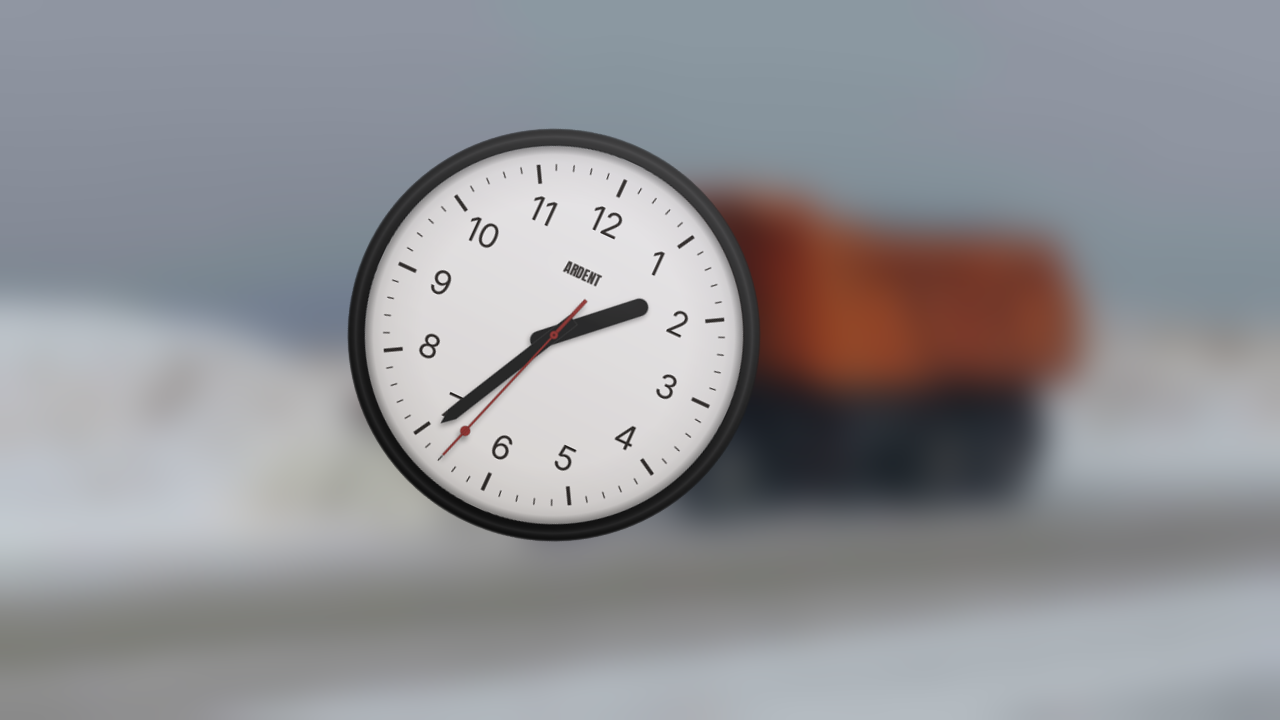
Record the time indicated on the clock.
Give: 1:34:33
